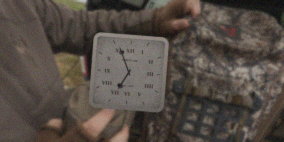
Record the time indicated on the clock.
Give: 6:56
